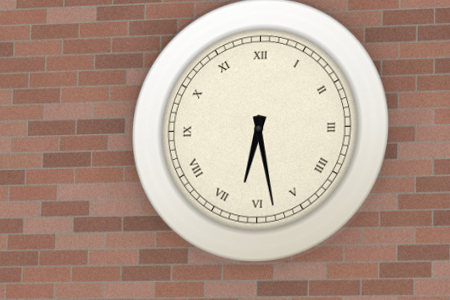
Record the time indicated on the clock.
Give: 6:28
